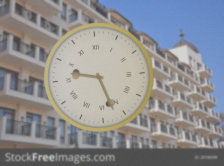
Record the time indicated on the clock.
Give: 9:27
